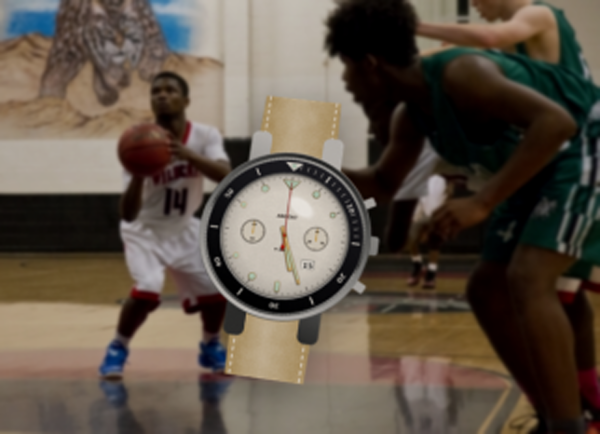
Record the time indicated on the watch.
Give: 5:26
